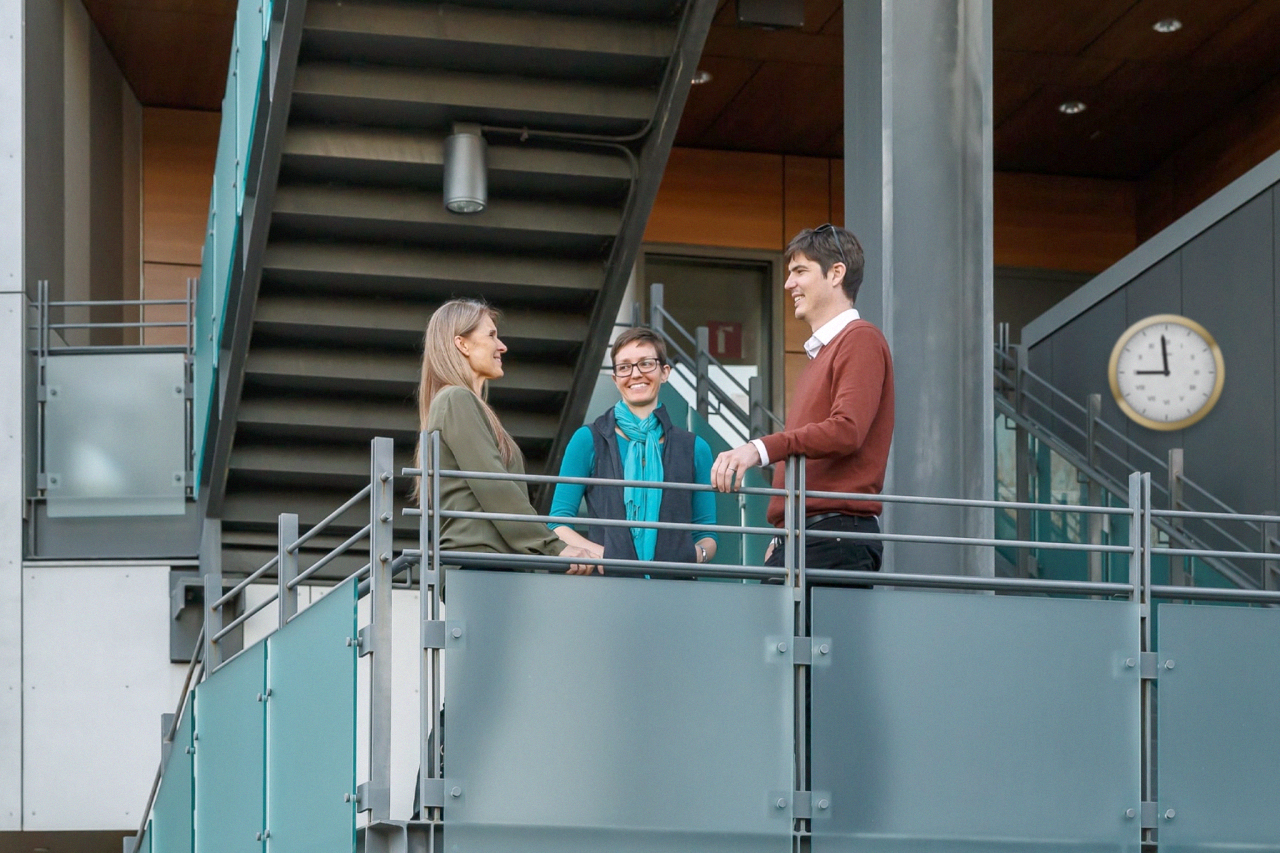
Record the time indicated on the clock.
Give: 8:59
